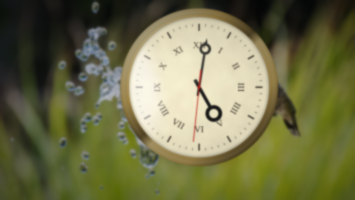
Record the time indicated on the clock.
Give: 5:01:31
